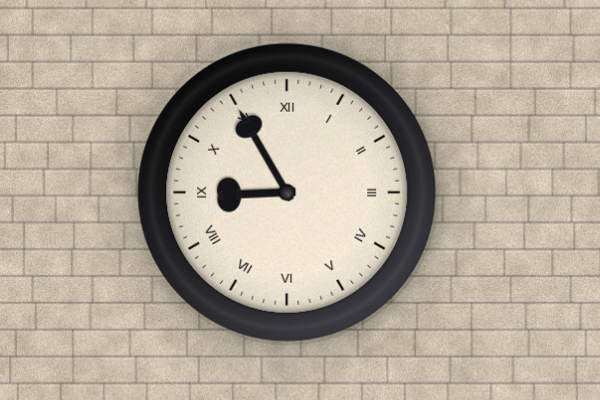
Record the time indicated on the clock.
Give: 8:55
